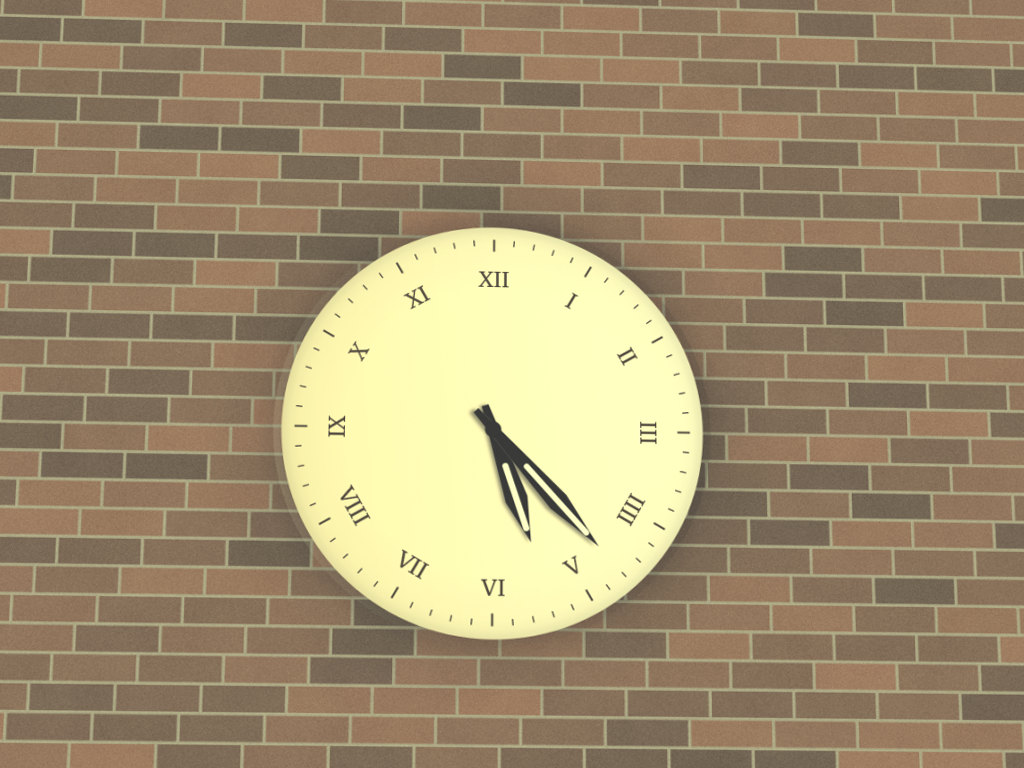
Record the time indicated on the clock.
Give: 5:23
